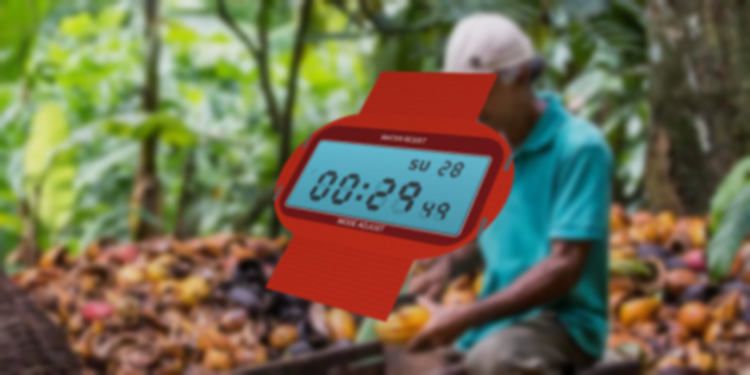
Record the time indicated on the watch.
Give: 0:29:49
